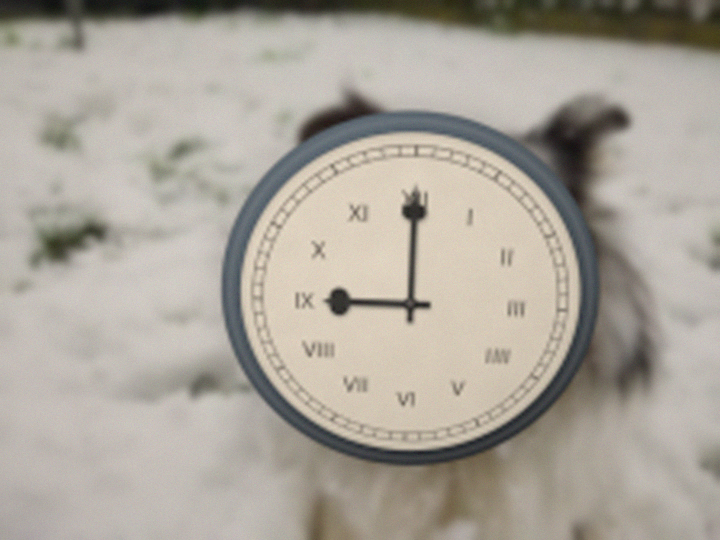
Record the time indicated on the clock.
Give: 9:00
